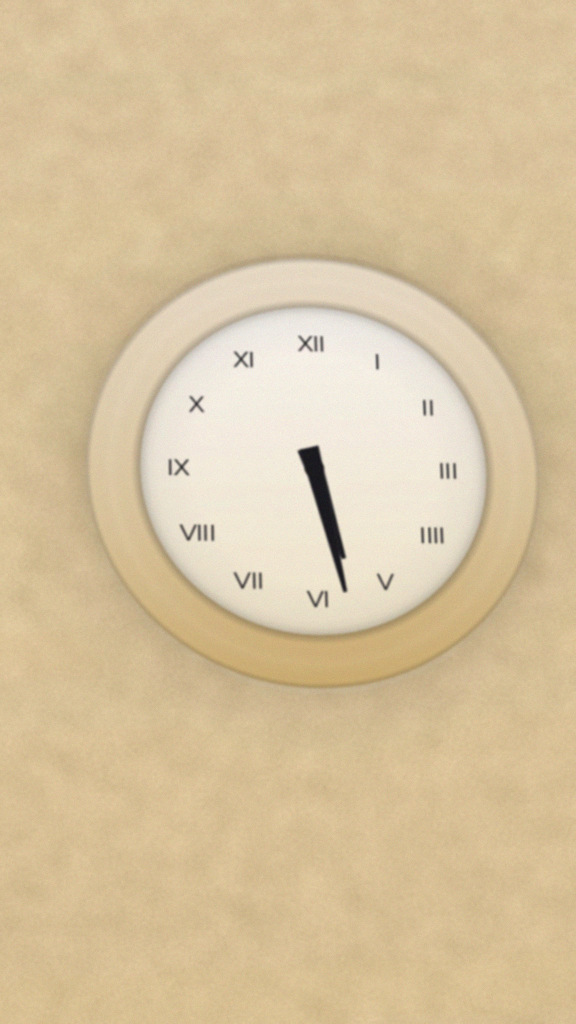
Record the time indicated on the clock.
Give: 5:28
